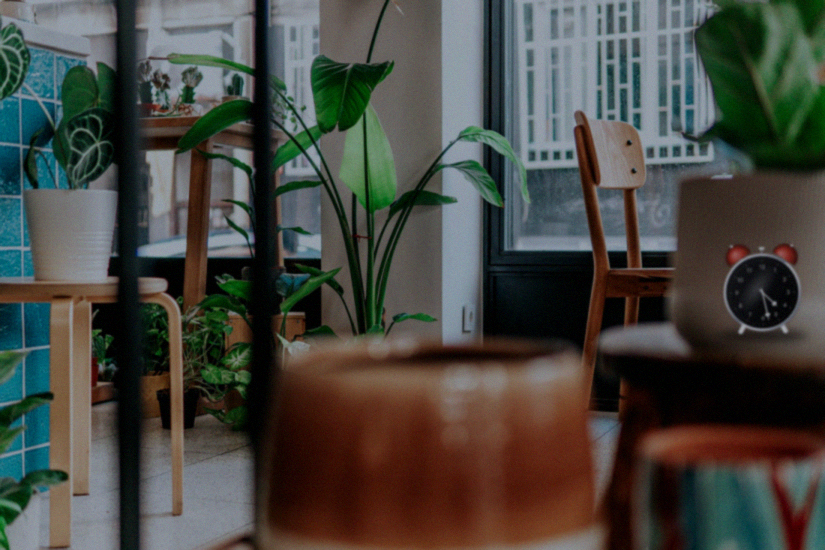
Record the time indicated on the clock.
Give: 4:28
